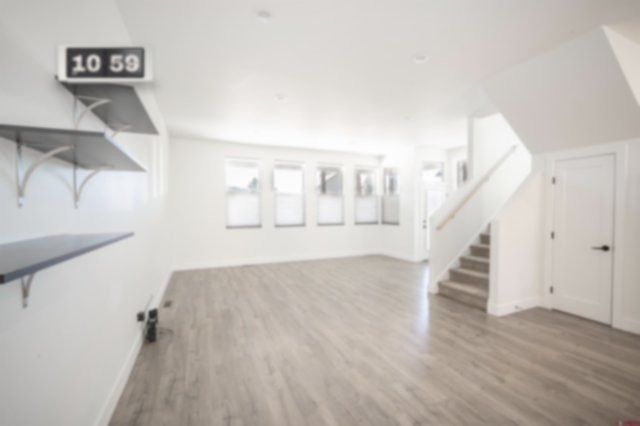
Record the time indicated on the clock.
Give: 10:59
